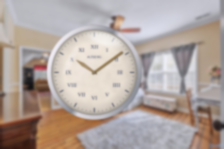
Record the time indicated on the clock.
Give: 10:09
